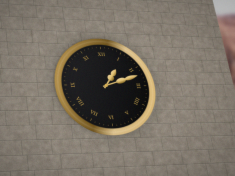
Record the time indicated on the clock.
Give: 1:12
